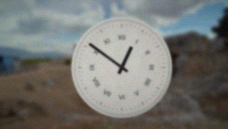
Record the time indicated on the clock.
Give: 12:51
